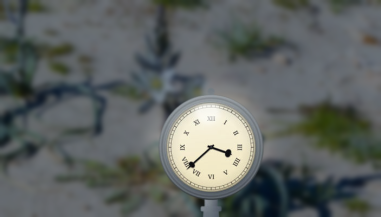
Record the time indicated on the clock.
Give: 3:38
